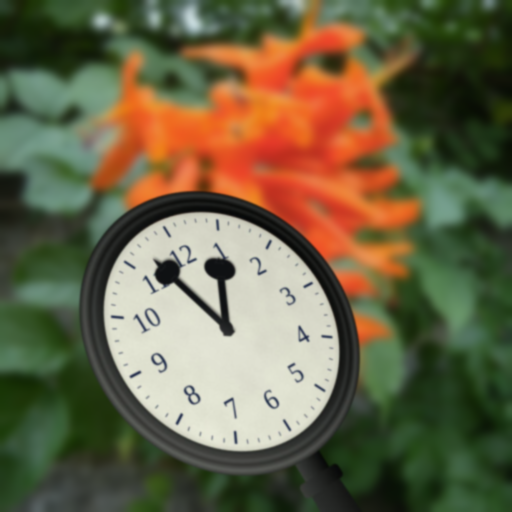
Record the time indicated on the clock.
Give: 12:57
